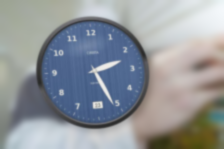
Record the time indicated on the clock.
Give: 2:26
